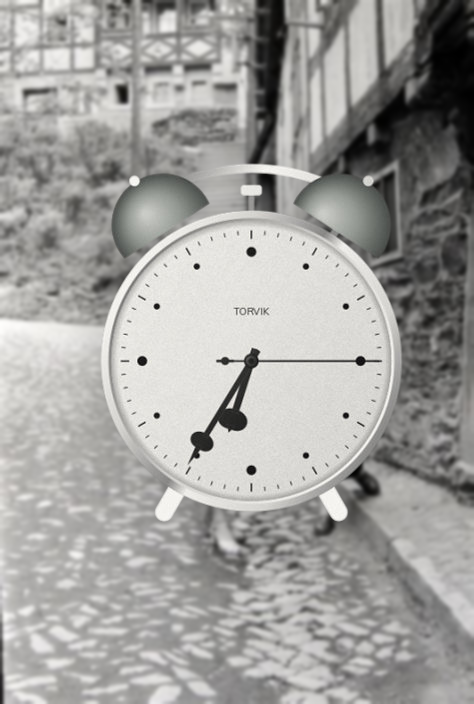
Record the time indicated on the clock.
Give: 6:35:15
